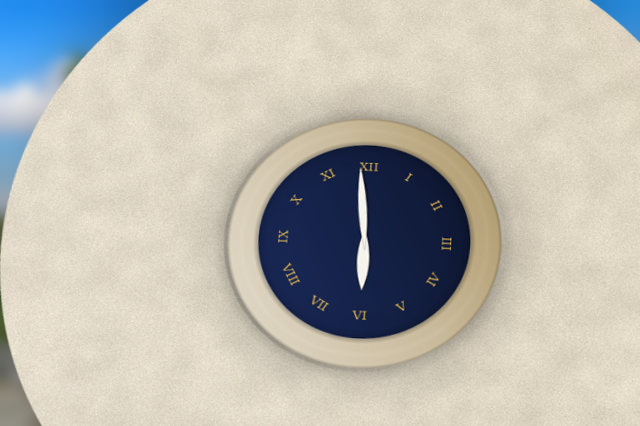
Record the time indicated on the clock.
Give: 5:59
